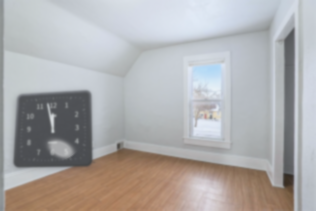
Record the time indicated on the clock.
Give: 11:58
